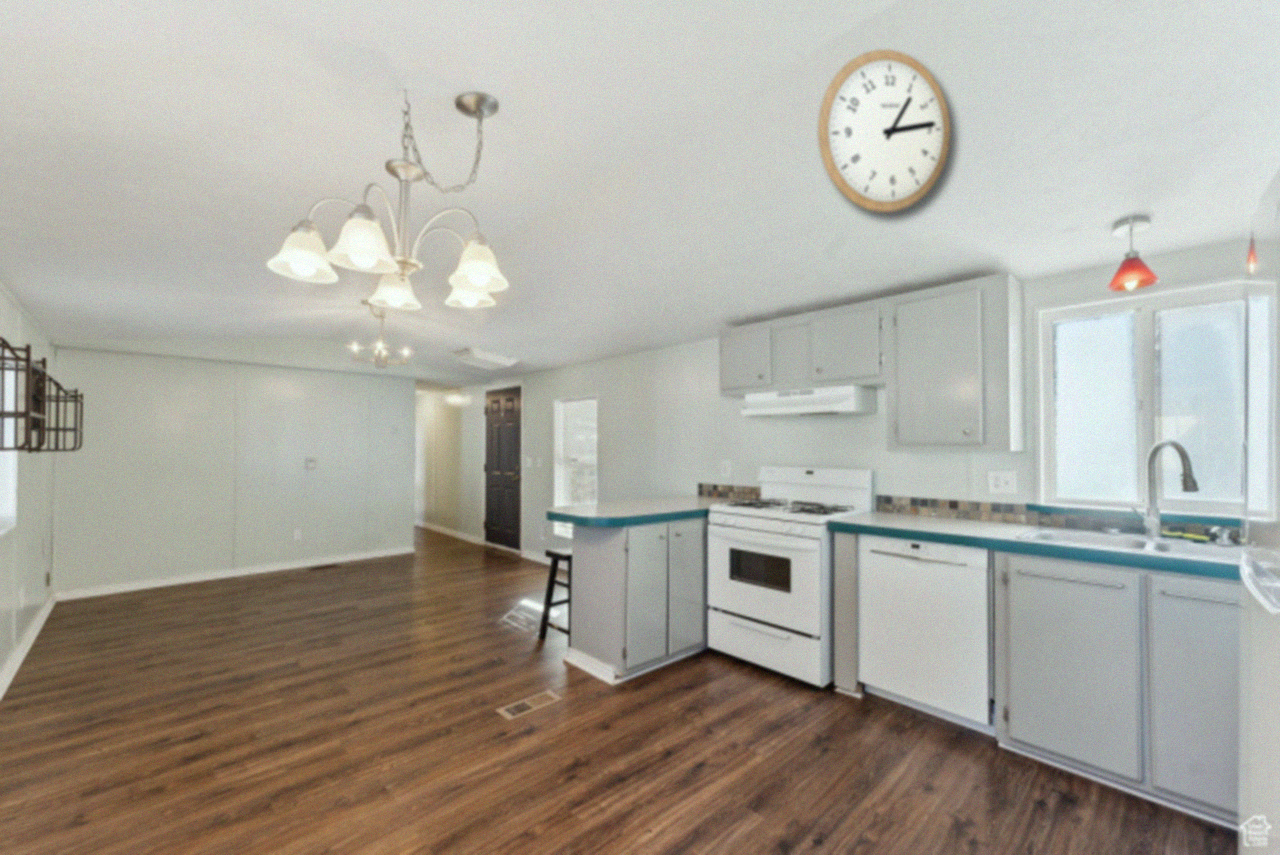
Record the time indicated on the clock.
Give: 1:14
